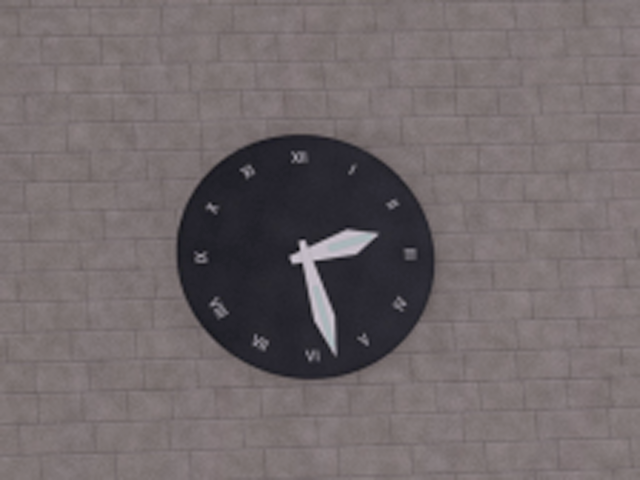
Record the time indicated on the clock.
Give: 2:28
